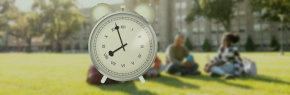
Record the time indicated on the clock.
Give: 7:57
